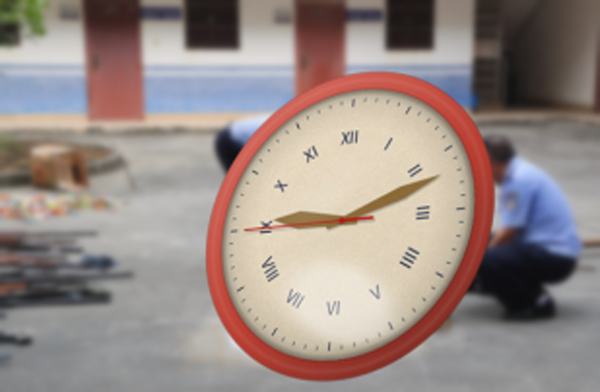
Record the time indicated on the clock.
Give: 9:11:45
